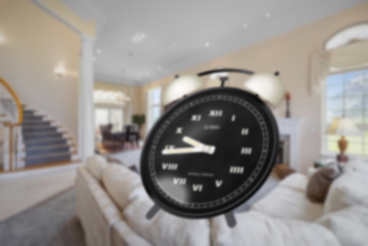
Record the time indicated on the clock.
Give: 9:44
